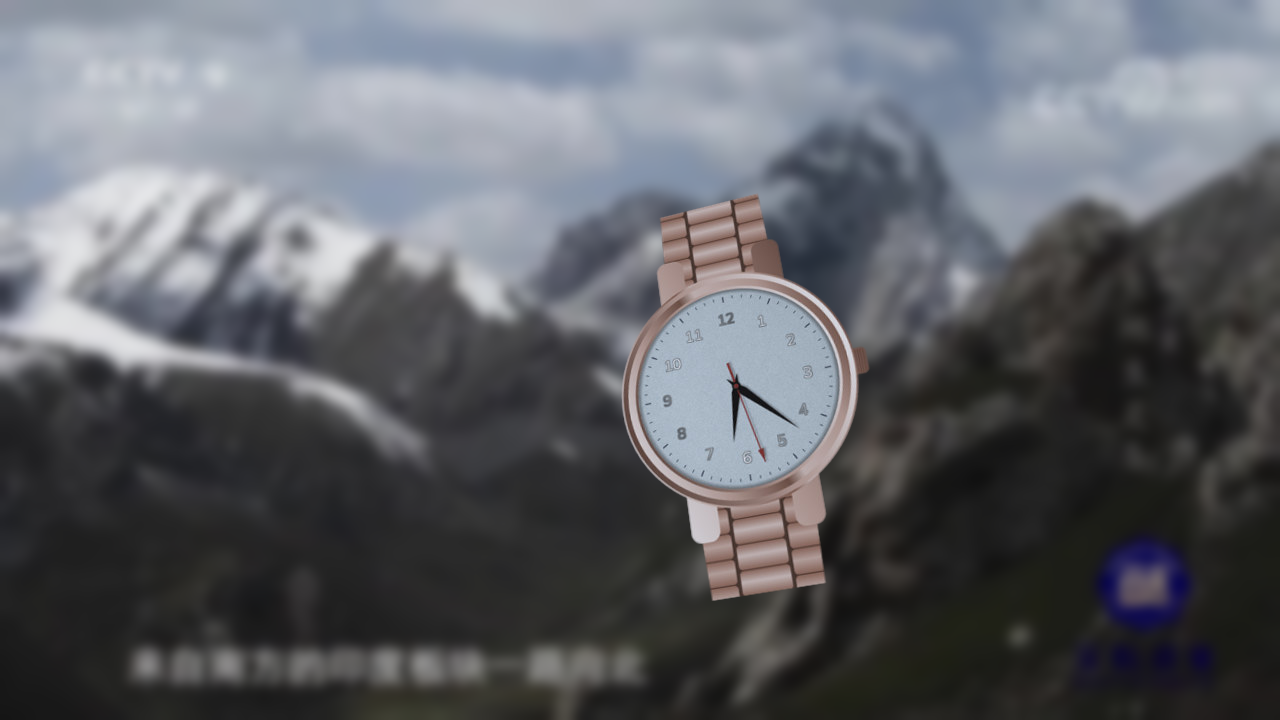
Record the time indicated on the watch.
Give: 6:22:28
